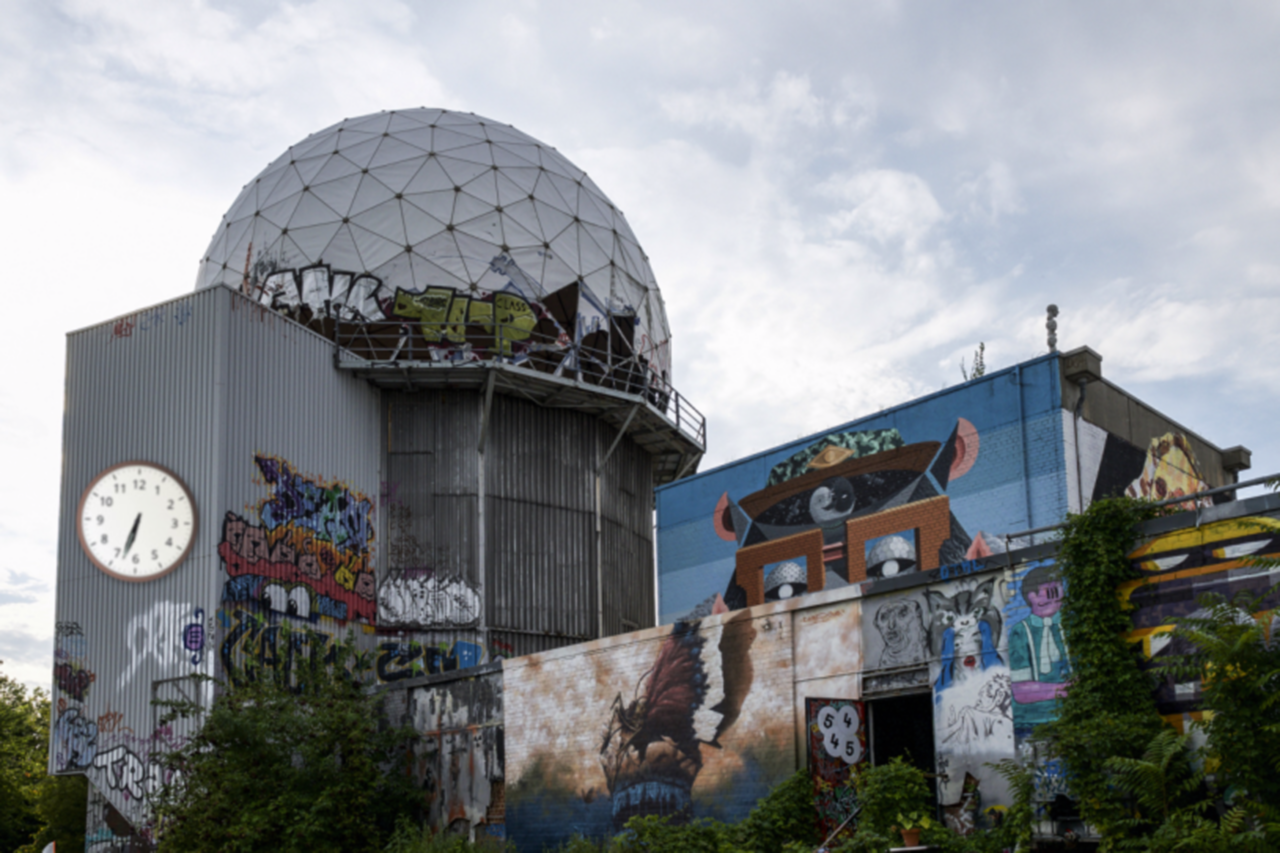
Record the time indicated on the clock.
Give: 6:33
